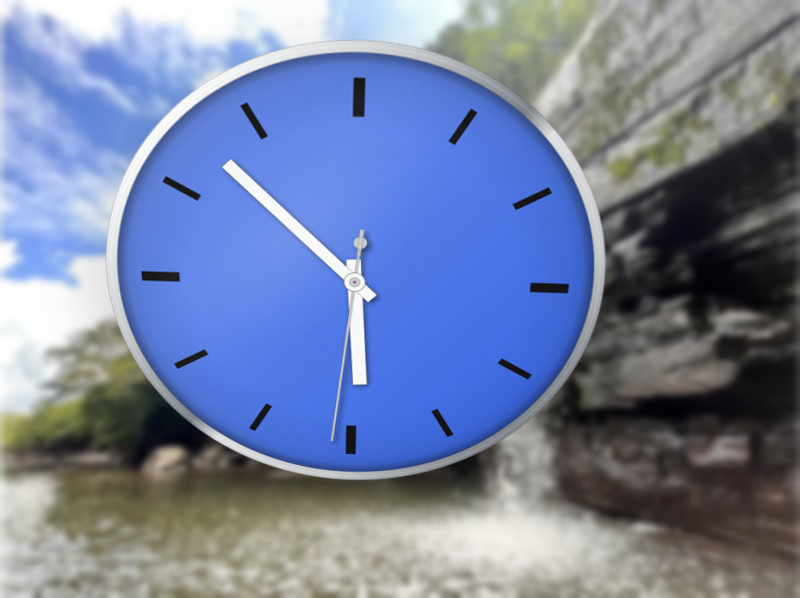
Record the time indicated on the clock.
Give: 5:52:31
